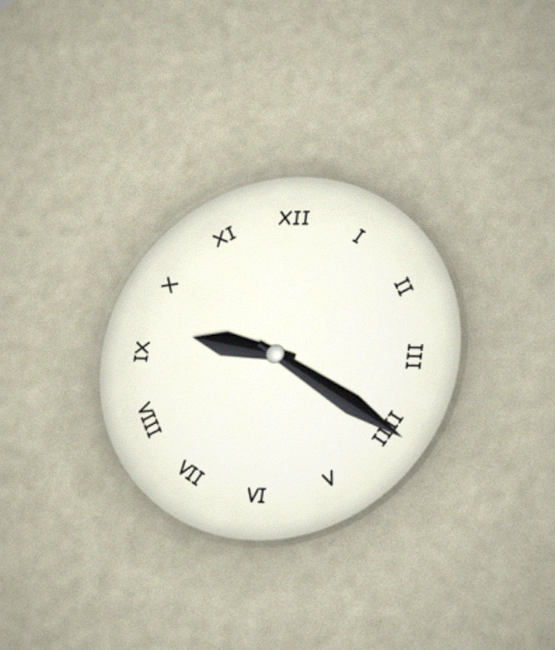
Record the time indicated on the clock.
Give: 9:20
